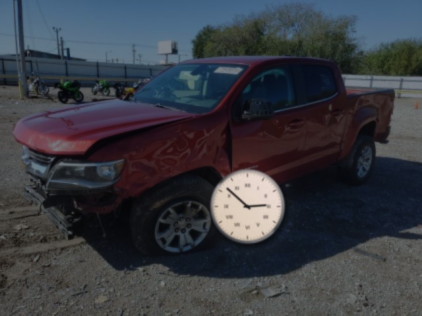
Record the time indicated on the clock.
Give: 2:52
